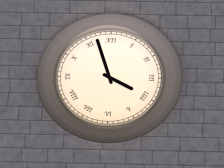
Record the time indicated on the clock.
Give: 3:57
